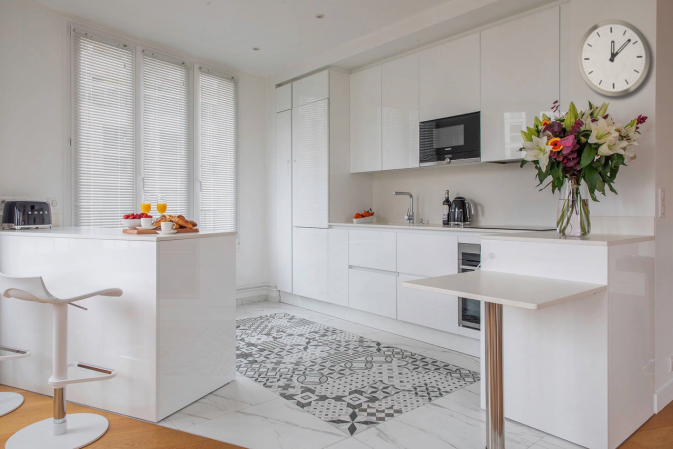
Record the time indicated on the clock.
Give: 12:08
